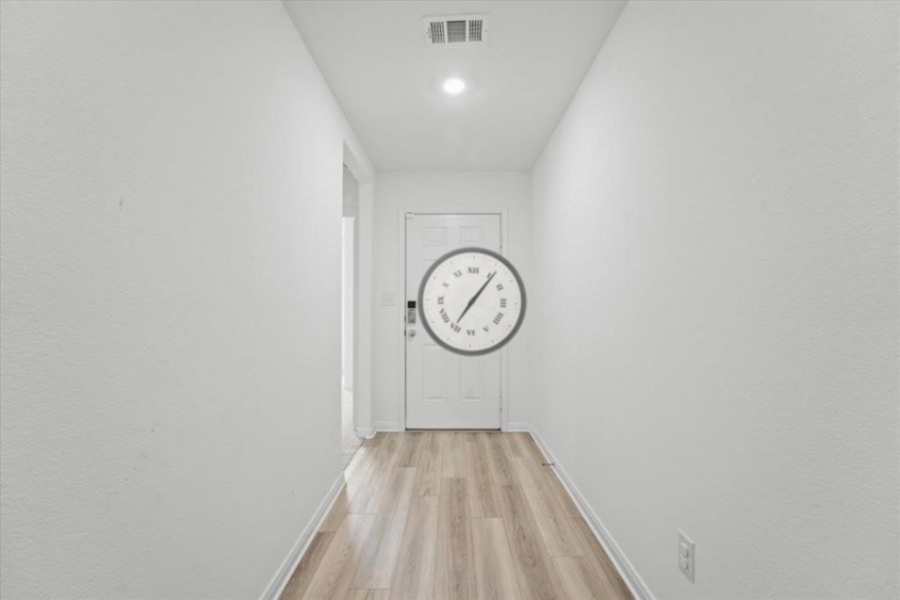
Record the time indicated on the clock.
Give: 7:06
